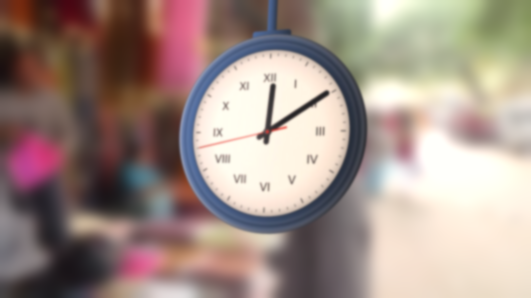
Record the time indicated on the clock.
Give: 12:09:43
